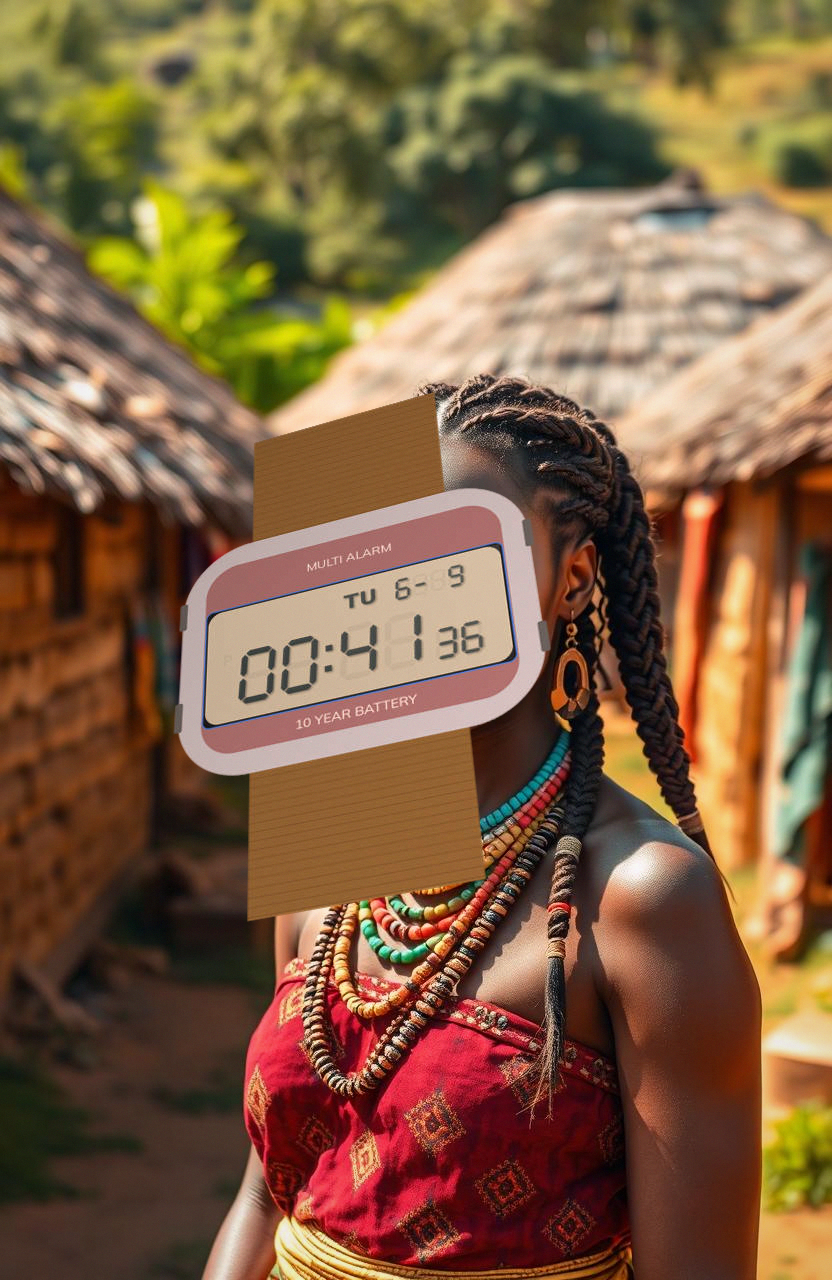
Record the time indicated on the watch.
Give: 0:41:36
